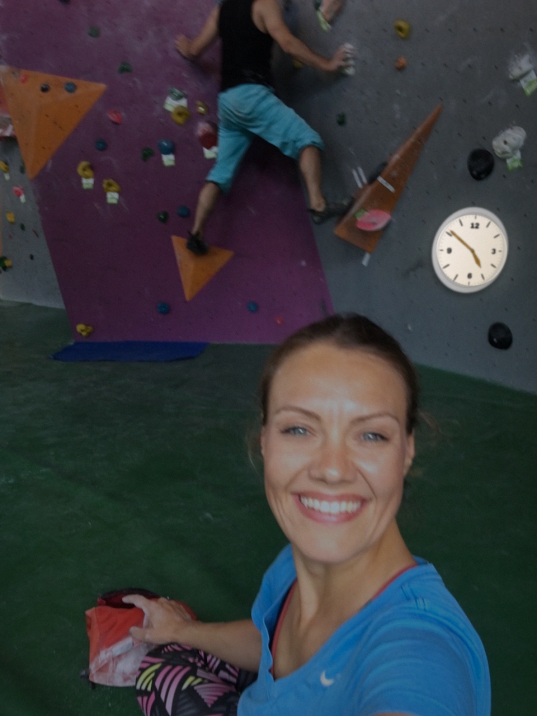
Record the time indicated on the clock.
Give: 4:51
